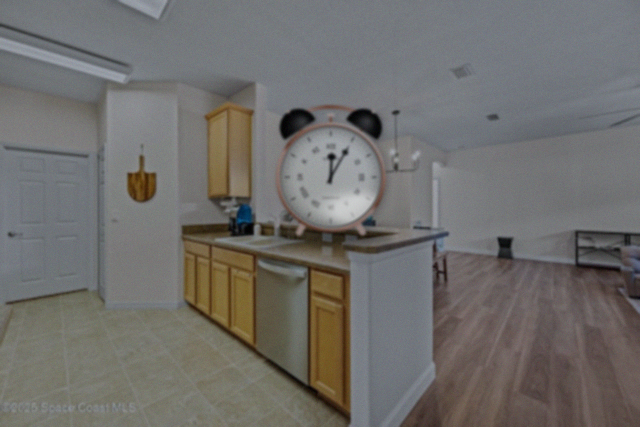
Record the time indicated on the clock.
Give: 12:05
